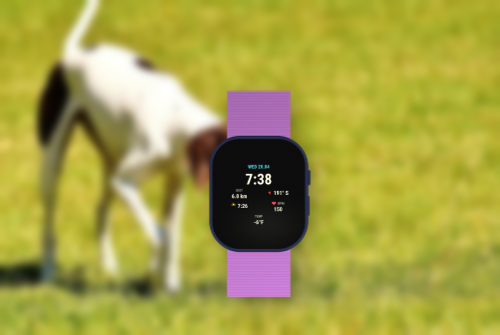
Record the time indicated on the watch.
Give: 7:38
